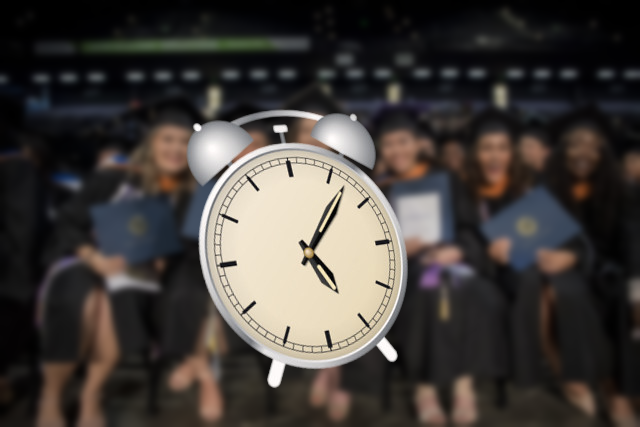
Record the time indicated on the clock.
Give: 5:07
